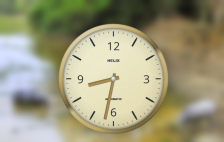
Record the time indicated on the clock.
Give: 8:32
